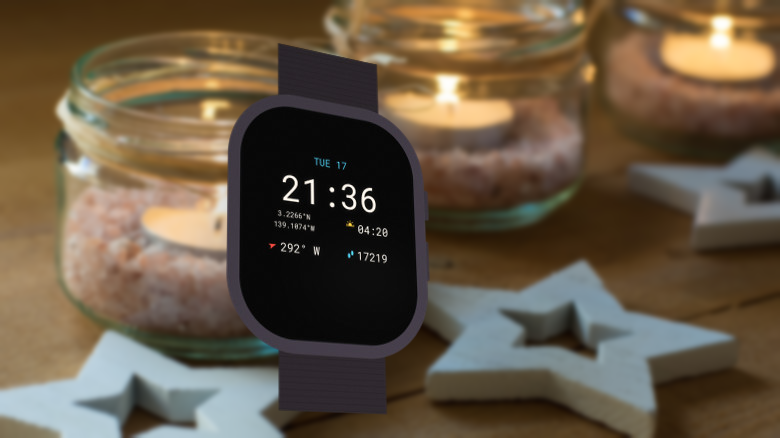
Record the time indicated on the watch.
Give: 21:36
